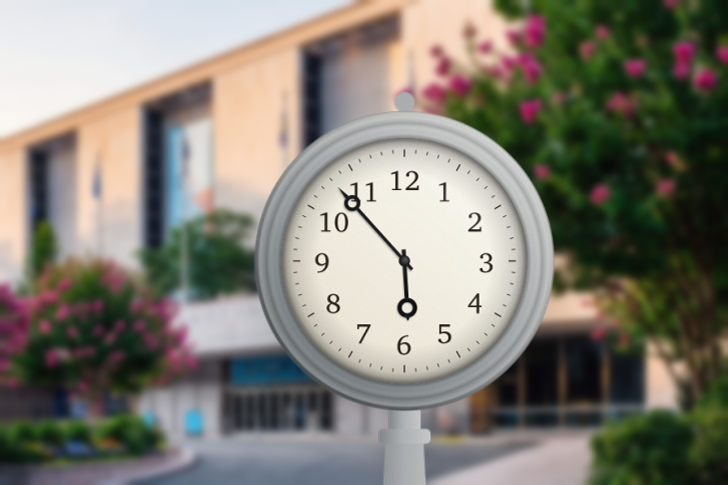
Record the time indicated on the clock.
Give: 5:53
